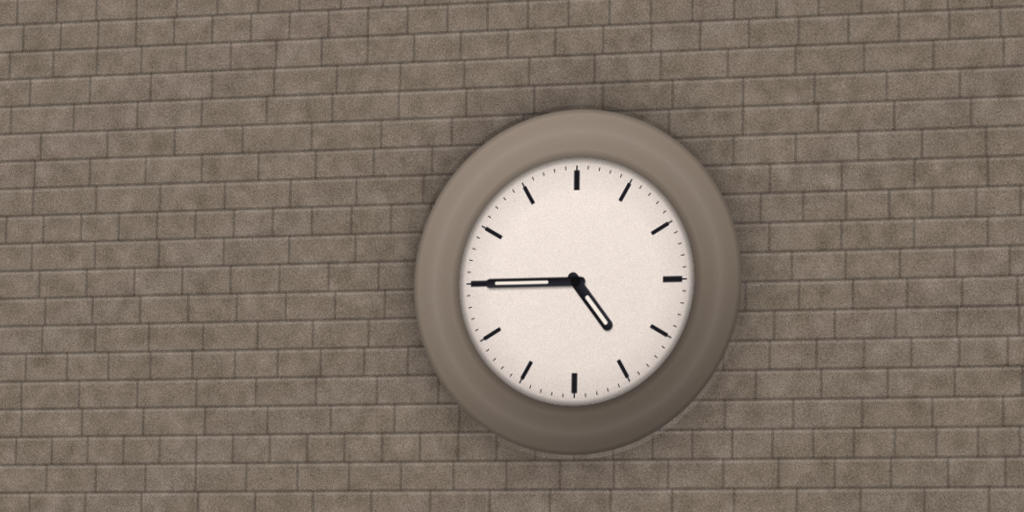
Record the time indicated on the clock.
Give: 4:45
